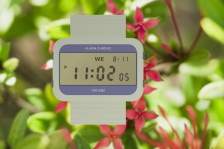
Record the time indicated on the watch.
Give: 11:02:05
